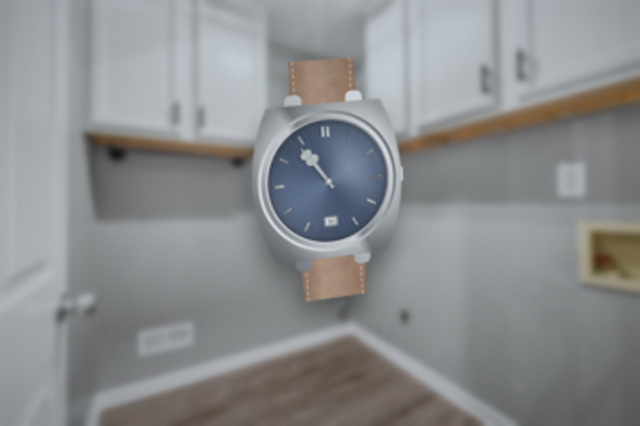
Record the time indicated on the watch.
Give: 10:54
